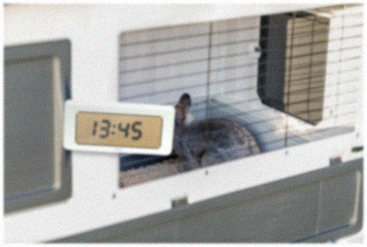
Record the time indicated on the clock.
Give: 13:45
